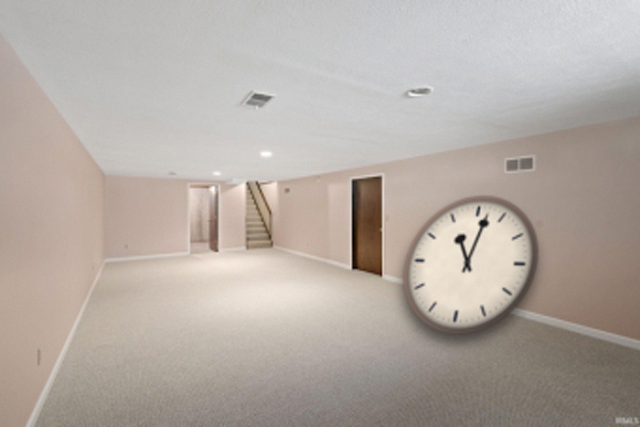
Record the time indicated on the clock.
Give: 11:02
